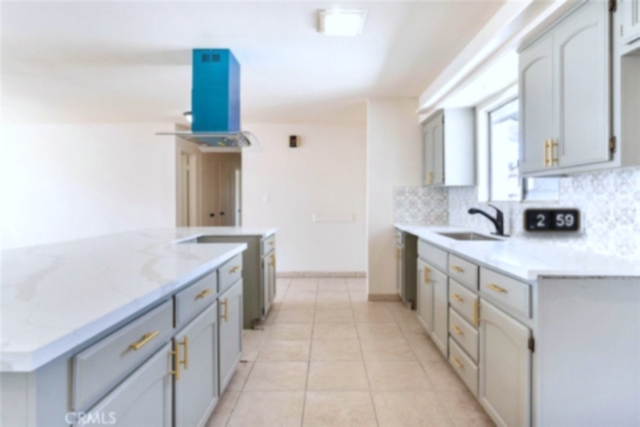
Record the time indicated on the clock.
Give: 2:59
